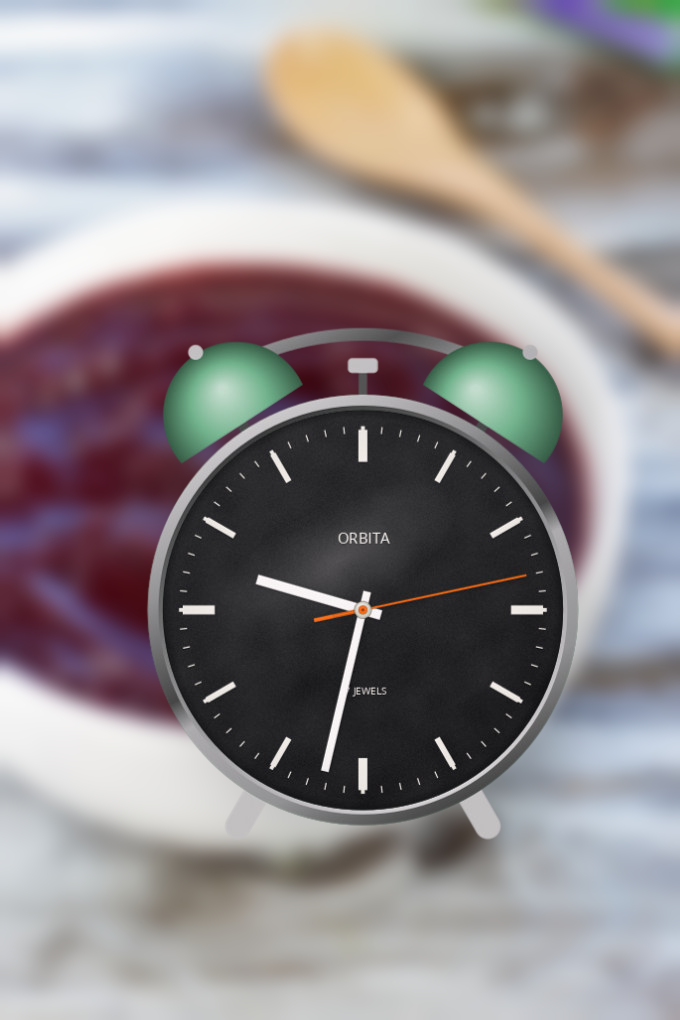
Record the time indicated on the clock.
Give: 9:32:13
